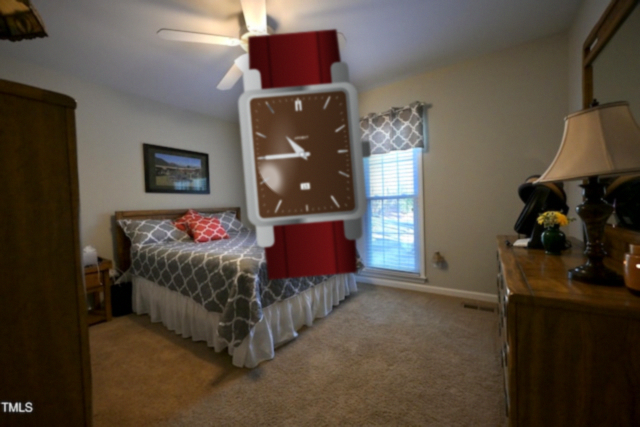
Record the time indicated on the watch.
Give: 10:45
